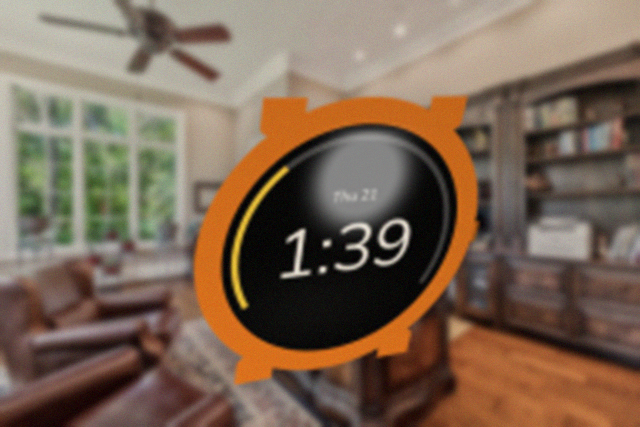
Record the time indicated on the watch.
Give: 1:39
